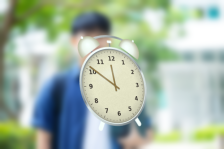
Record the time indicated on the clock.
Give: 11:51
